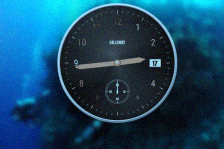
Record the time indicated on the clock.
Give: 2:44
